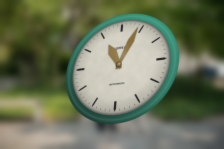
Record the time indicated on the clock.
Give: 11:04
